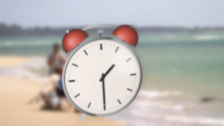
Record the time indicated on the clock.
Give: 1:30
